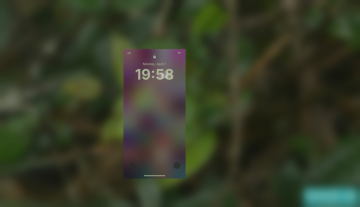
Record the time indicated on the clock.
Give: 19:58
